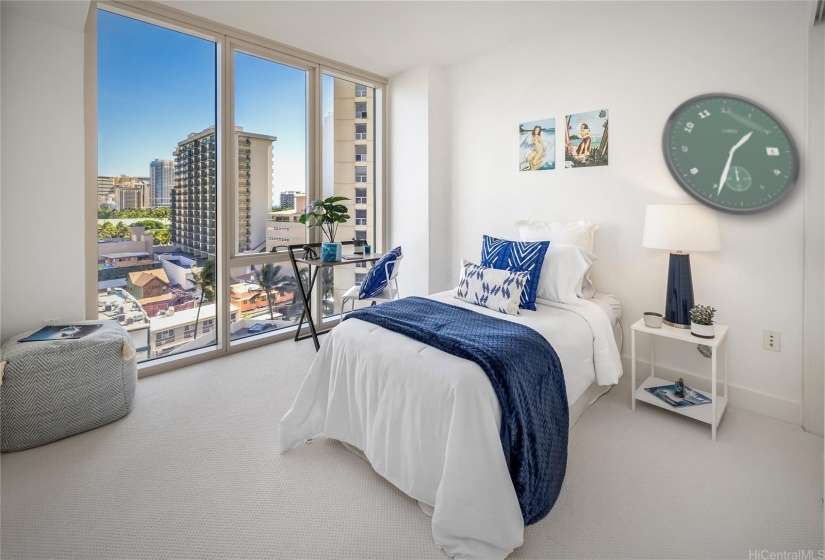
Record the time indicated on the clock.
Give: 1:34
